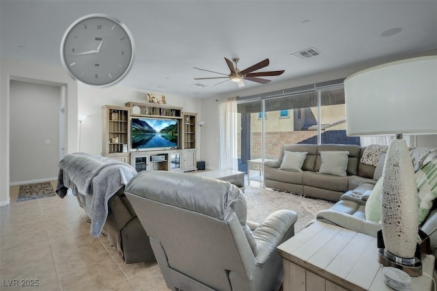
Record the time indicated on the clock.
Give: 12:43
